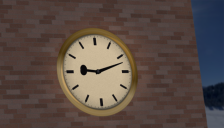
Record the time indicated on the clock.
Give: 9:12
